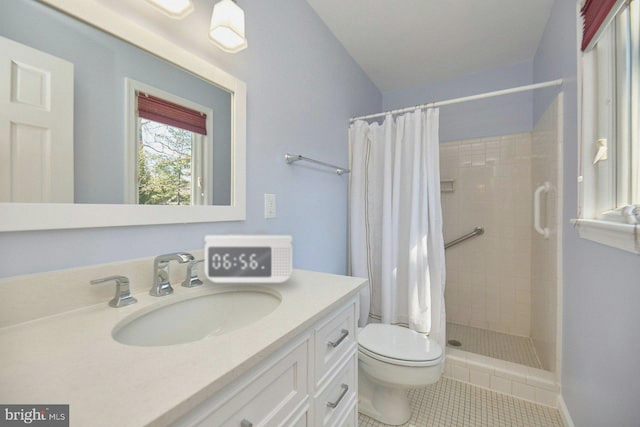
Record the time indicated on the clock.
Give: 6:56
